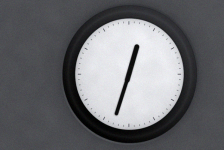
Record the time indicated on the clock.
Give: 12:33
